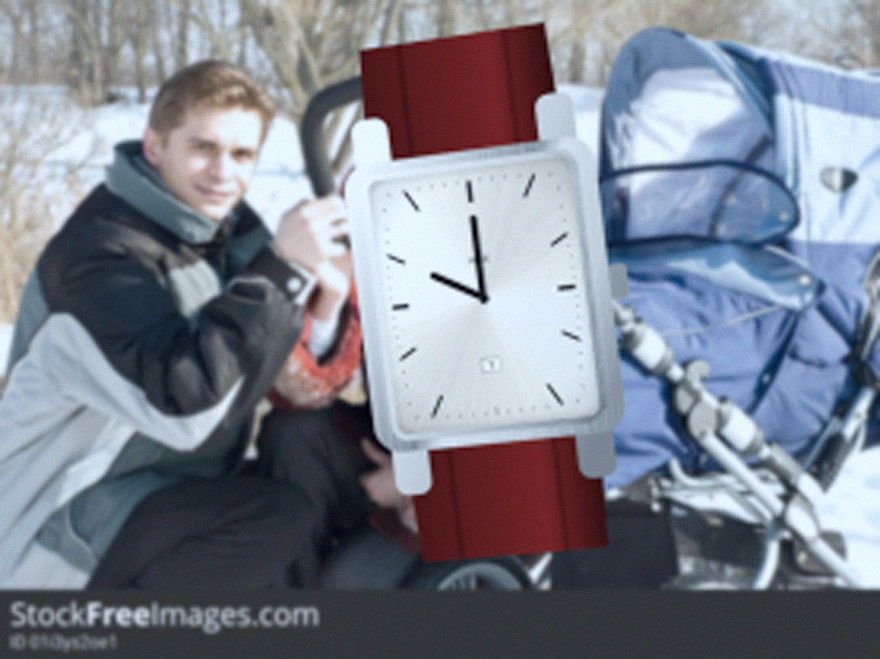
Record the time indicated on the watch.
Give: 10:00
